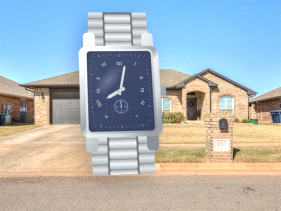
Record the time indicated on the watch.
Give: 8:02
